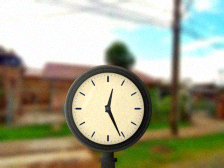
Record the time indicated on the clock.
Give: 12:26
